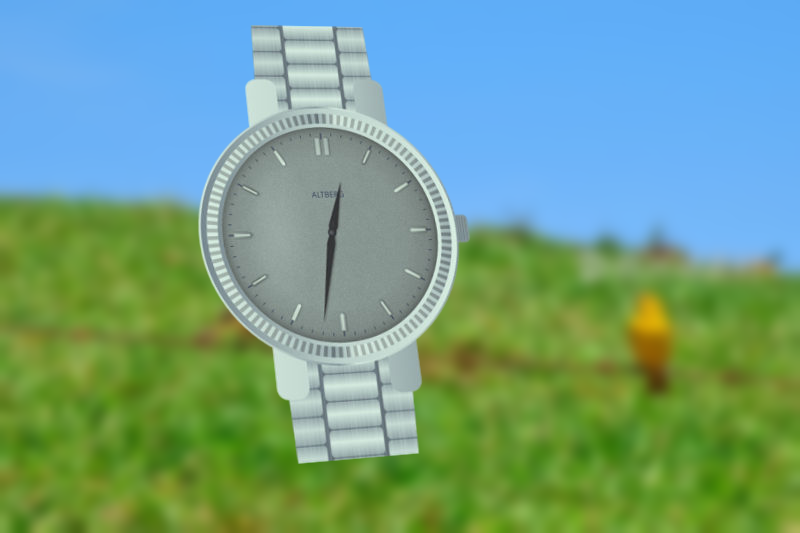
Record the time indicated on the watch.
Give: 12:32
